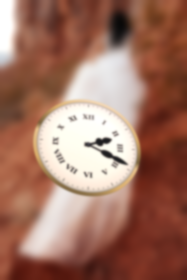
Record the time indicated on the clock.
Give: 2:19
